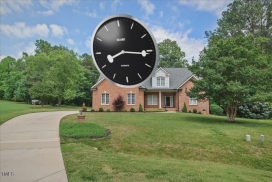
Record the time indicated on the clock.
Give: 8:16
